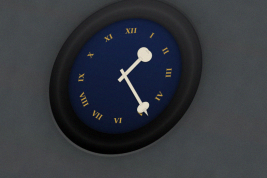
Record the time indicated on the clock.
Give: 1:24
